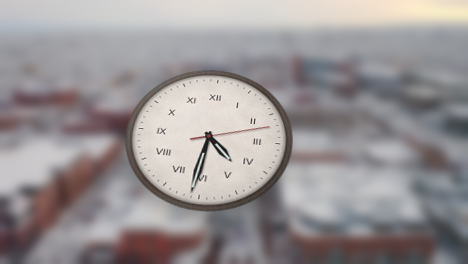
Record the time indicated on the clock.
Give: 4:31:12
